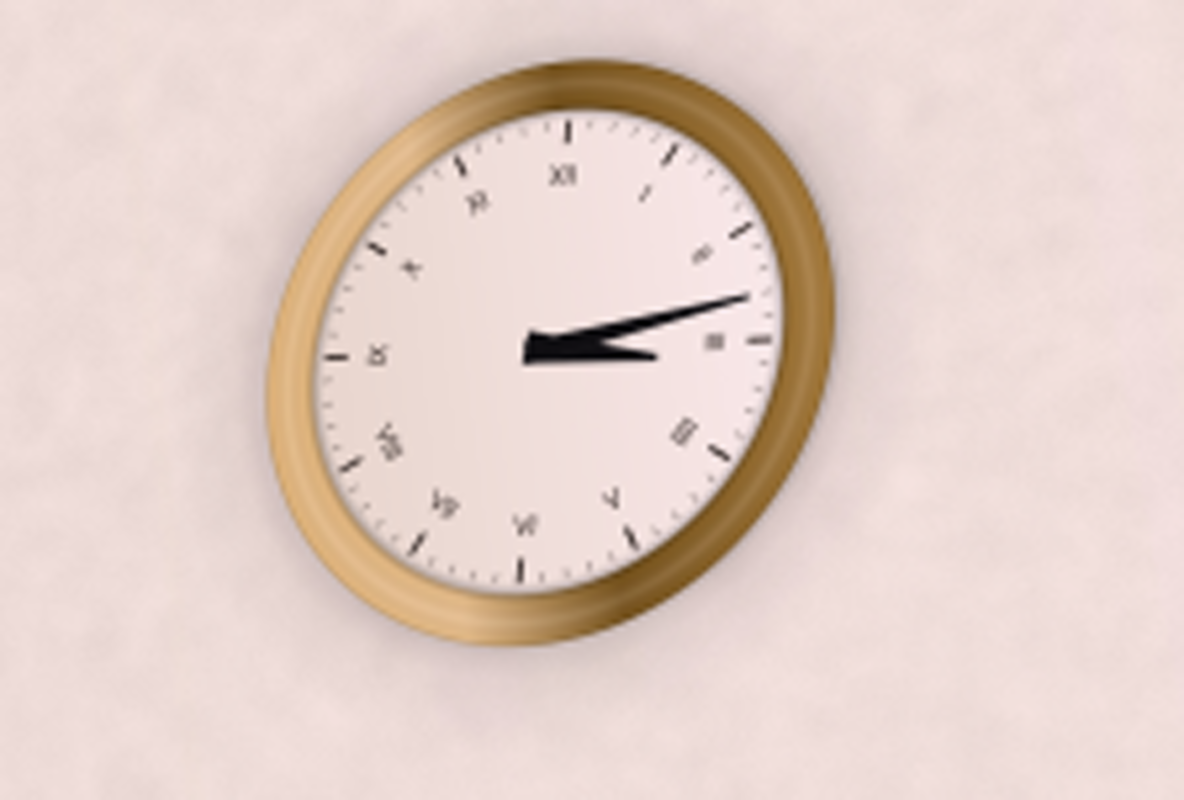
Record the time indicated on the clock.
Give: 3:13
